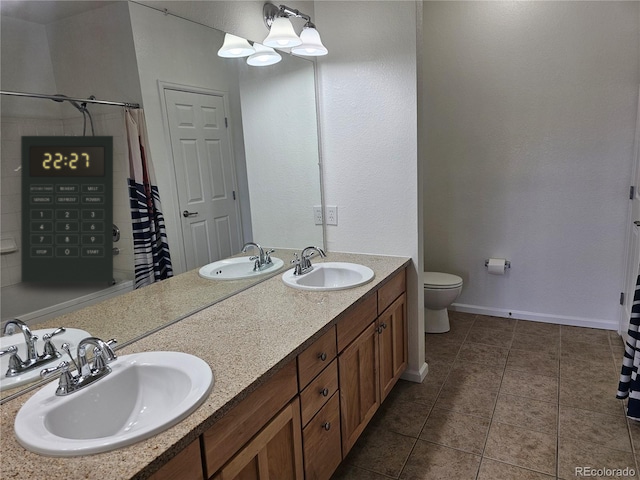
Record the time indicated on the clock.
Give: 22:27
